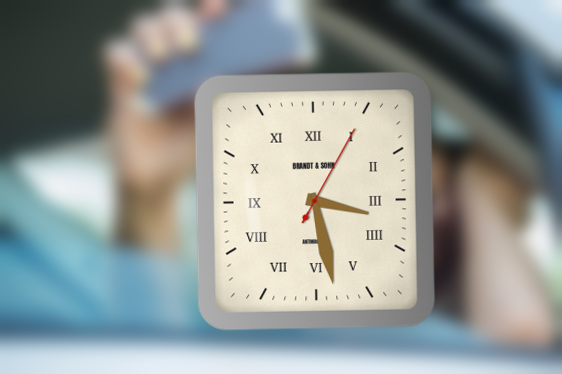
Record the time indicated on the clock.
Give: 3:28:05
